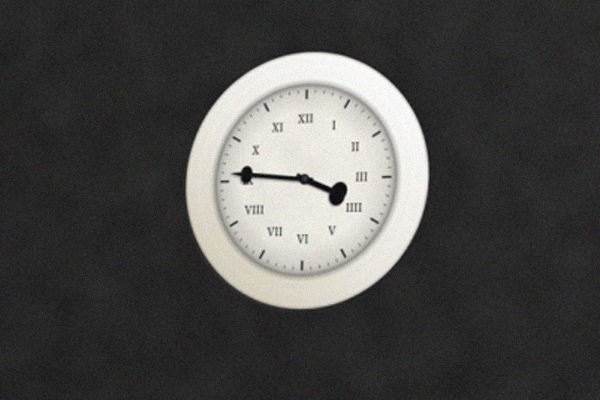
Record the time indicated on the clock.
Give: 3:46
